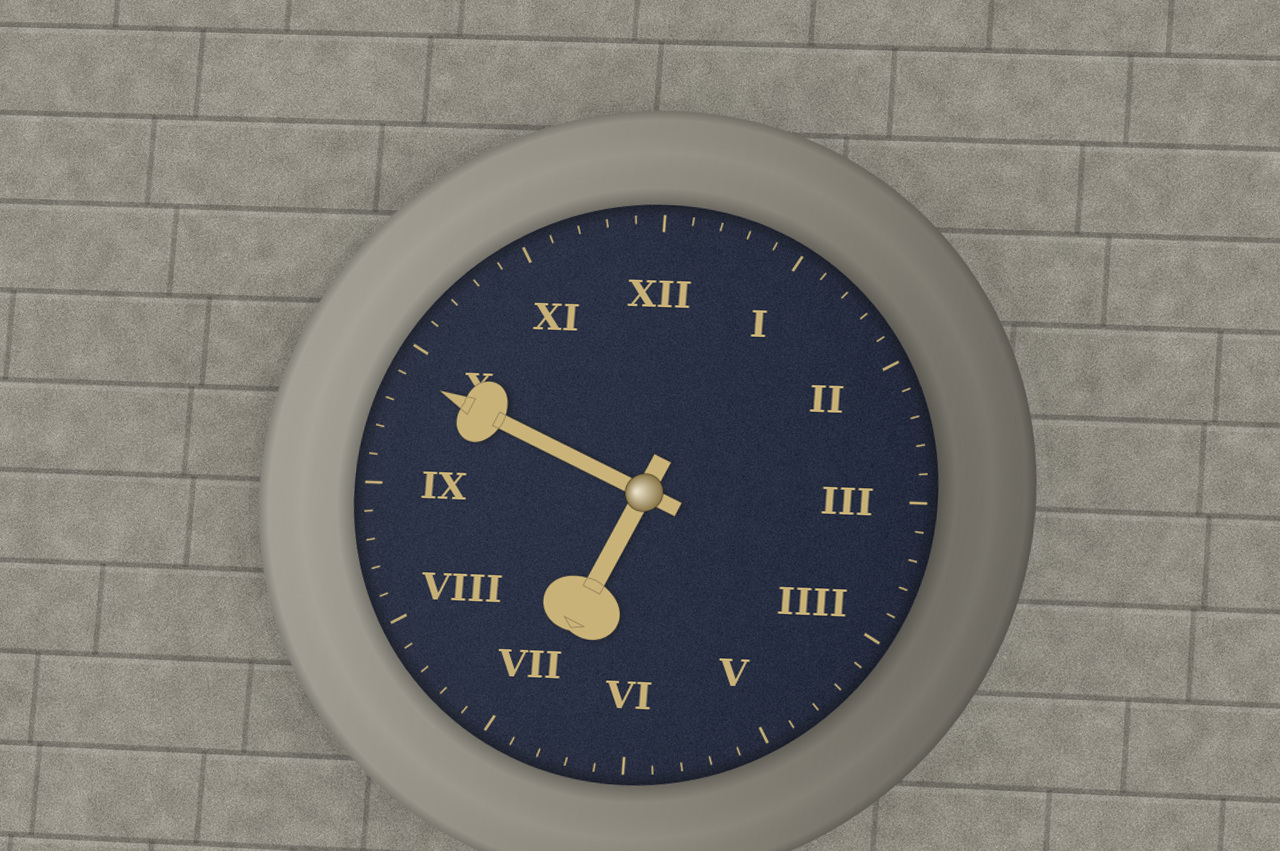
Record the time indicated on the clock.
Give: 6:49
